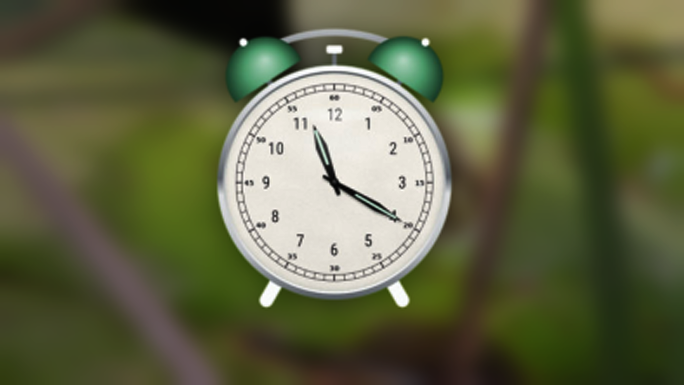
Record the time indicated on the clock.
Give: 11:20
